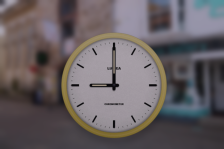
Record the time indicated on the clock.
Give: 9:00
